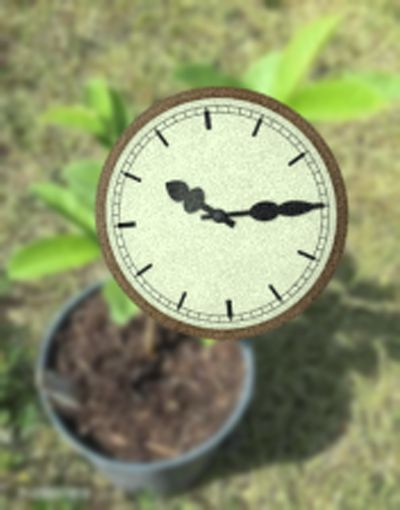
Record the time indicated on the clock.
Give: 10:15
